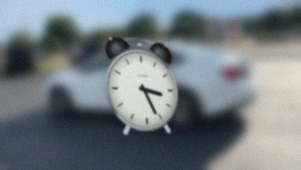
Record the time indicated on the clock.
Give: 3:26
